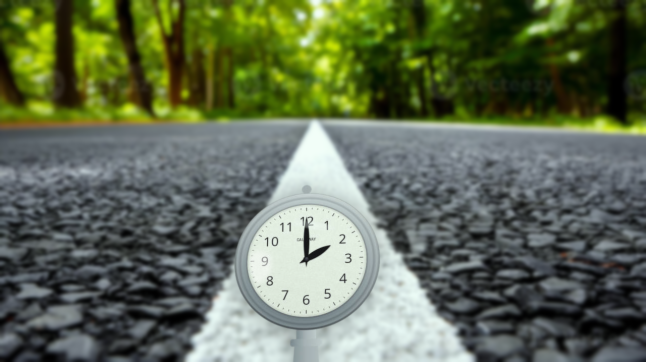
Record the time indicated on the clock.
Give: 2:00
